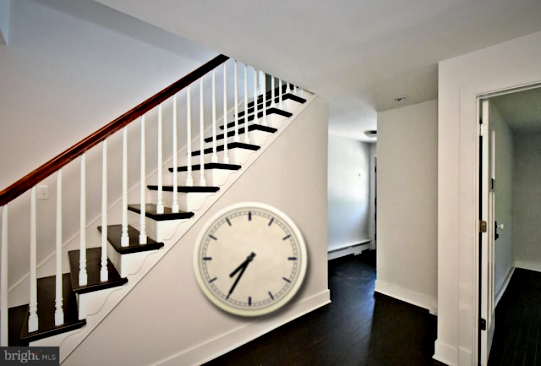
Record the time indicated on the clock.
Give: 7:35
